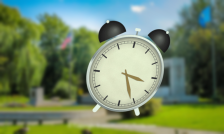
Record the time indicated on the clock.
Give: 3:26
